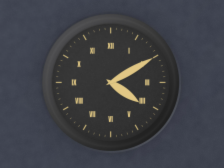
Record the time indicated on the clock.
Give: 4:10
